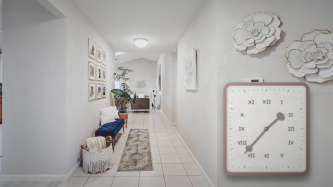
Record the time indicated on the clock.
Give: 1:37
